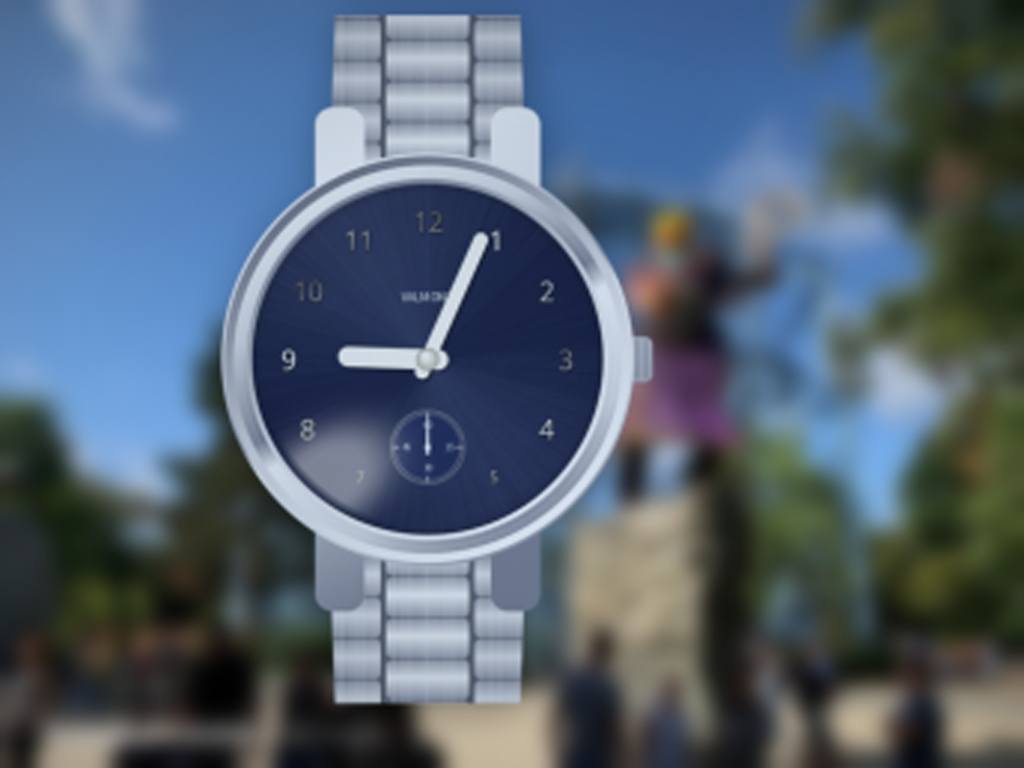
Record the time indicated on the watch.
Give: 9:04
